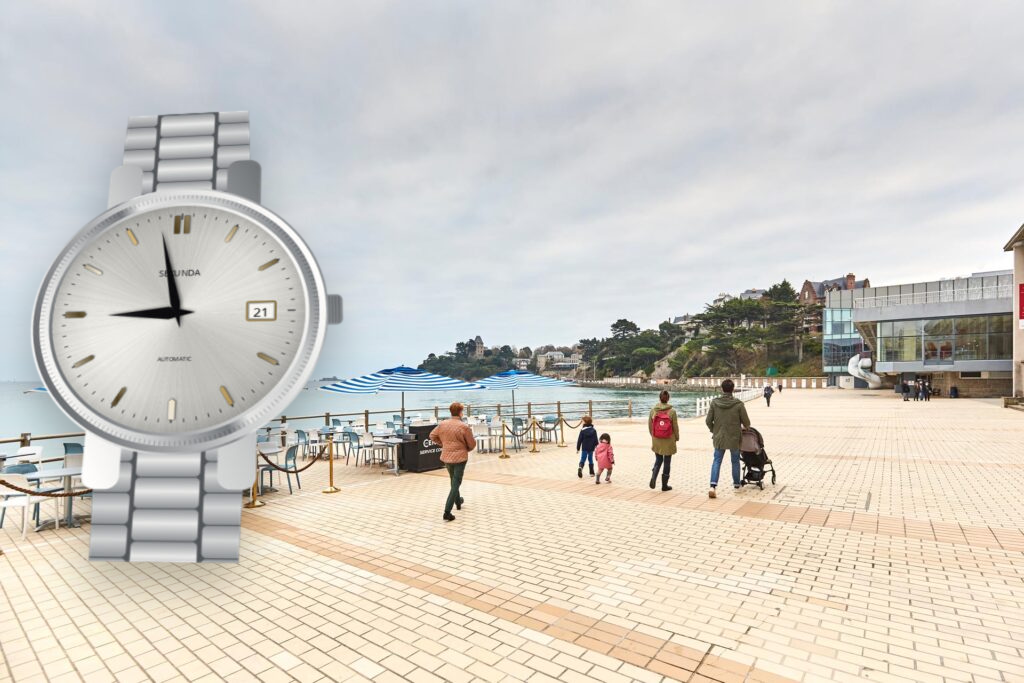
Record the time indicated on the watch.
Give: 8:58
